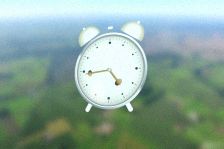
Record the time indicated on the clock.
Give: 4:44
